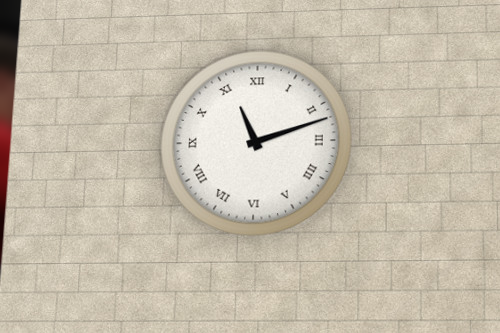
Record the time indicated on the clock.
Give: 11:12
